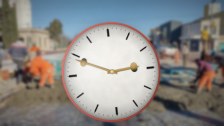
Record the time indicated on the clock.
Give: 2:49
